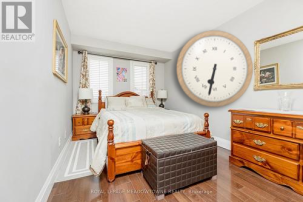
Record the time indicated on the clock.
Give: 6:32
